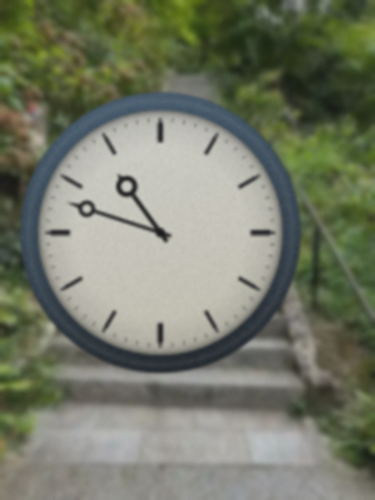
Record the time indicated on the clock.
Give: 10:48
